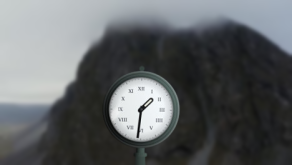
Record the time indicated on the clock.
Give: 1:31
